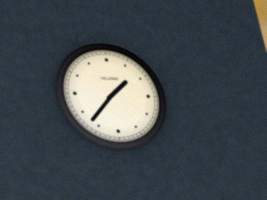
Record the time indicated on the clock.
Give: 1:37
